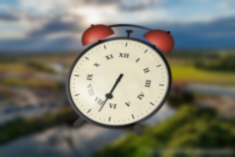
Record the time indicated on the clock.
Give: 6:33
